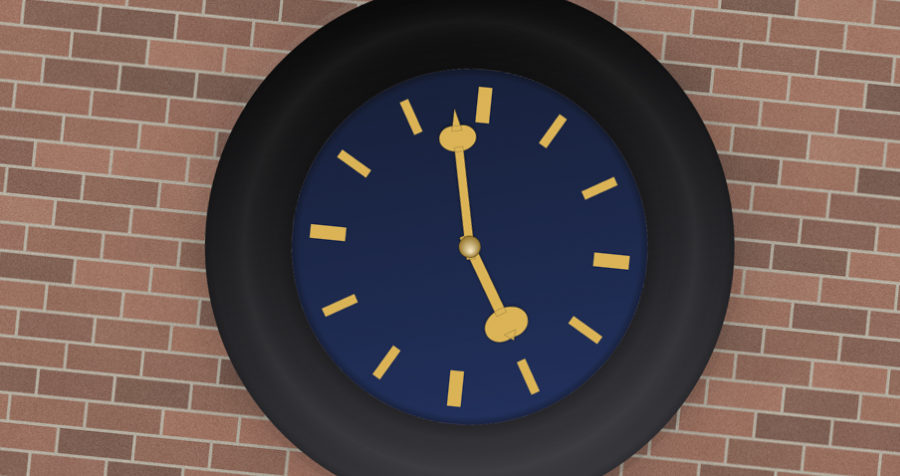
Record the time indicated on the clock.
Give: 4:58
